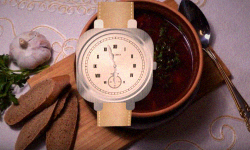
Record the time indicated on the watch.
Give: 5:57
